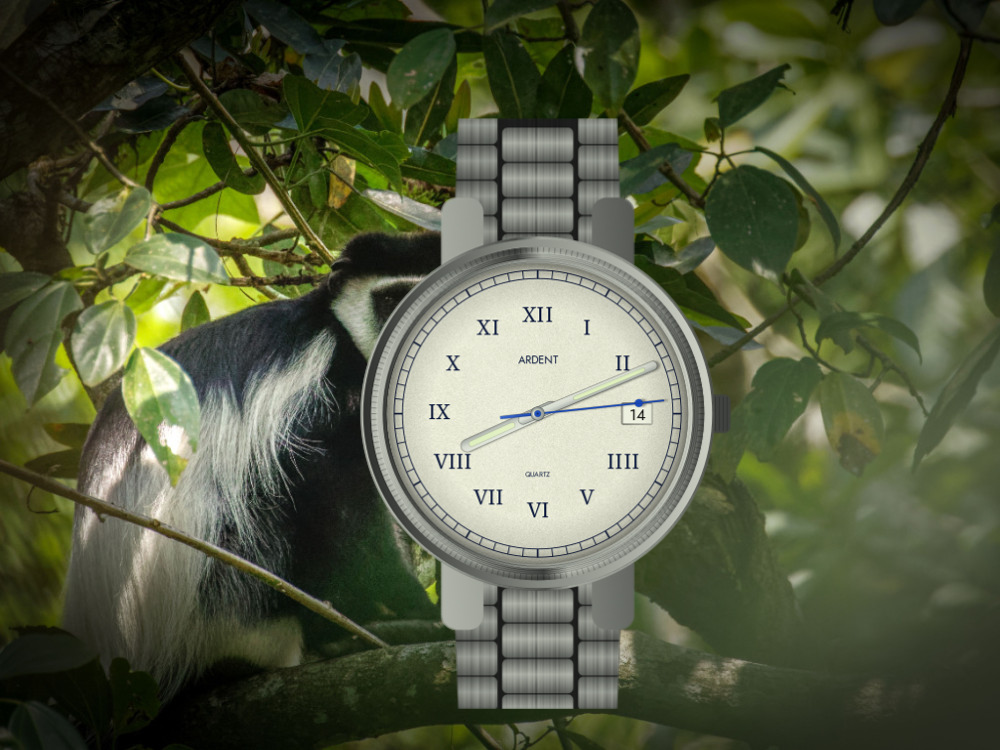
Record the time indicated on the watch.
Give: 8:11:14
